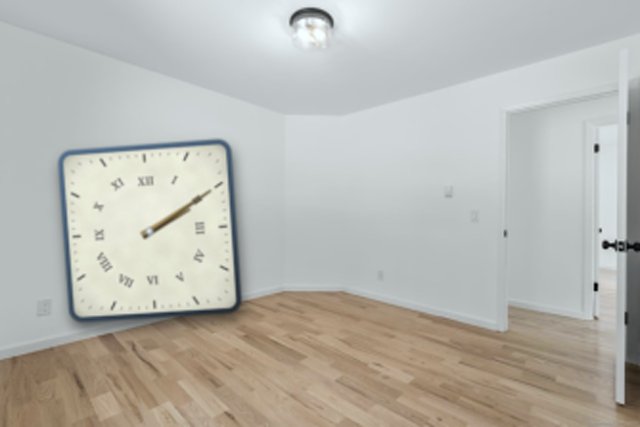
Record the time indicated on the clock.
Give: 2:10
